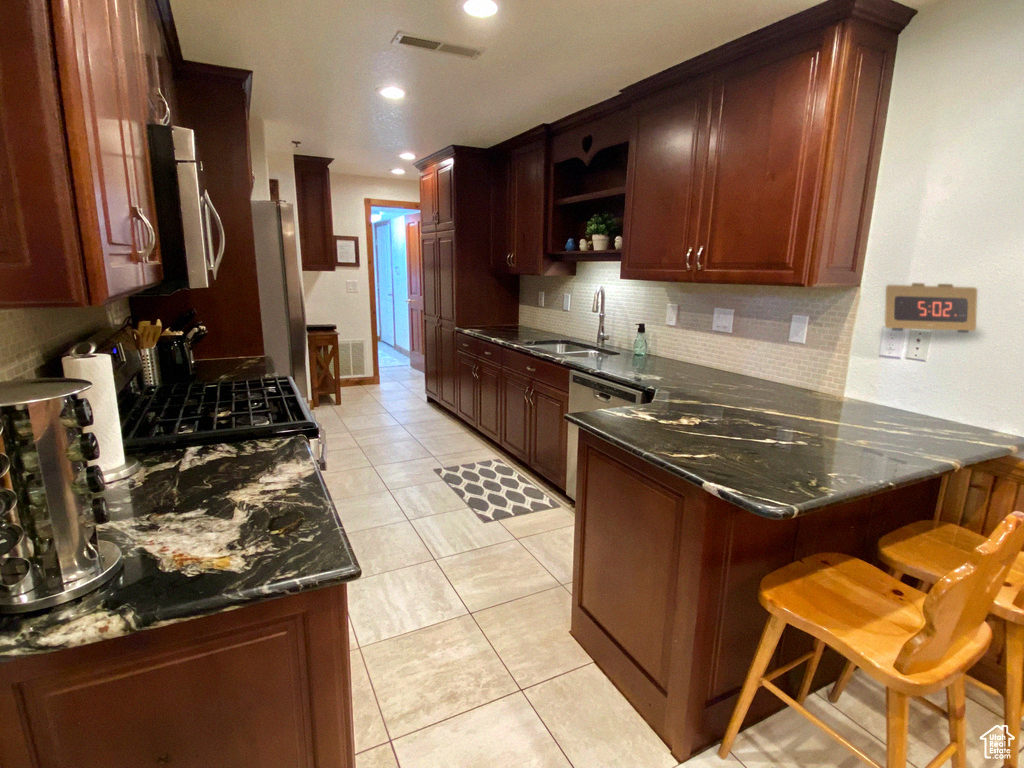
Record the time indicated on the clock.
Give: 5:02
